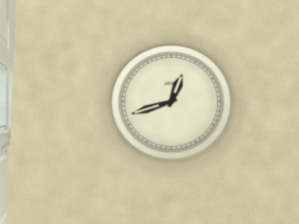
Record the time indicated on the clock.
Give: 12:42
